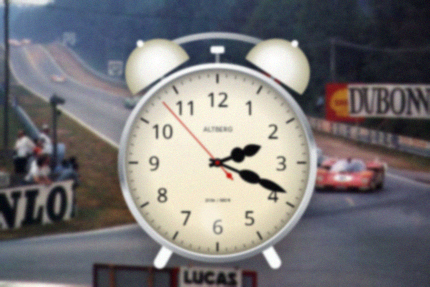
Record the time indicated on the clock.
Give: 2:18:53
